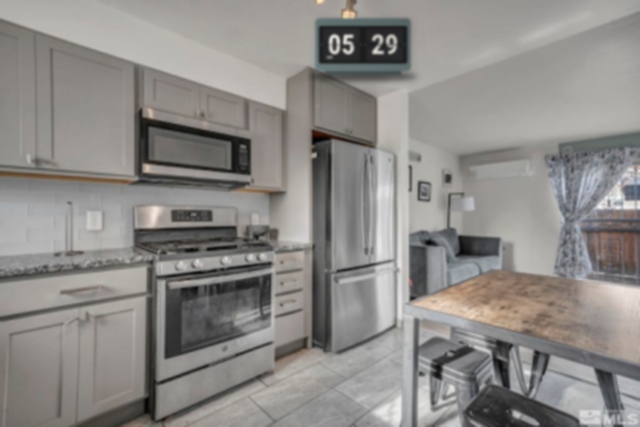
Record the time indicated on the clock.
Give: 5:29
